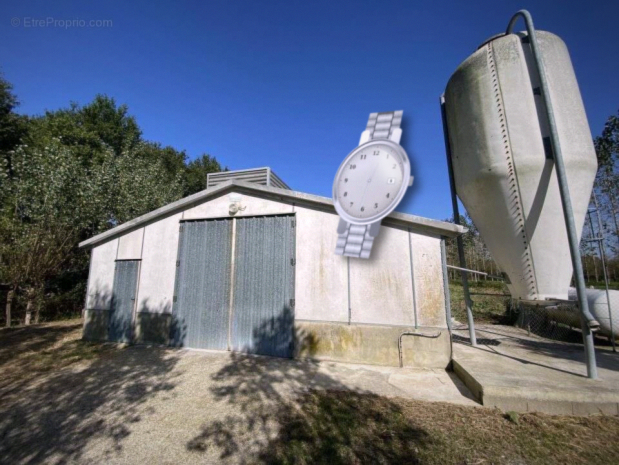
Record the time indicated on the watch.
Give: 12:31
